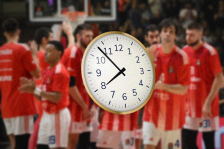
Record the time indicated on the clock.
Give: 7:53
